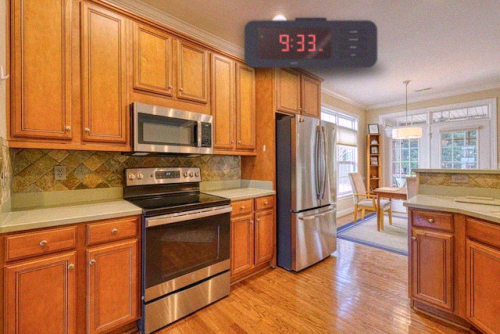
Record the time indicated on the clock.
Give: 9:33
